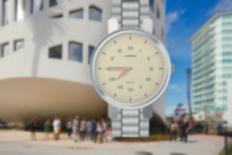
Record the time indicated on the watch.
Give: 7:45
